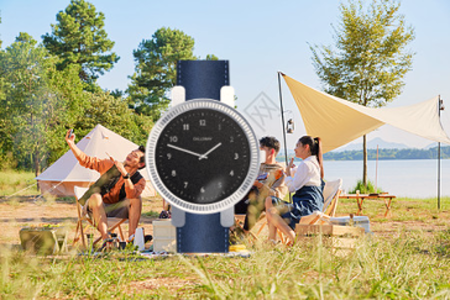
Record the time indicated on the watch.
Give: 1:48
